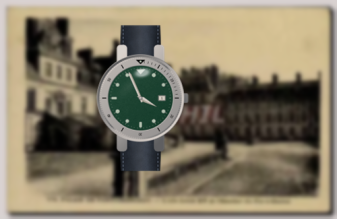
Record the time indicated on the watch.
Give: 3:56
